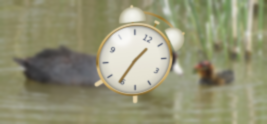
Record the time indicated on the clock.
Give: 12:31
